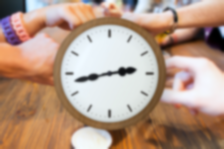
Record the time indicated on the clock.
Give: 2:43
